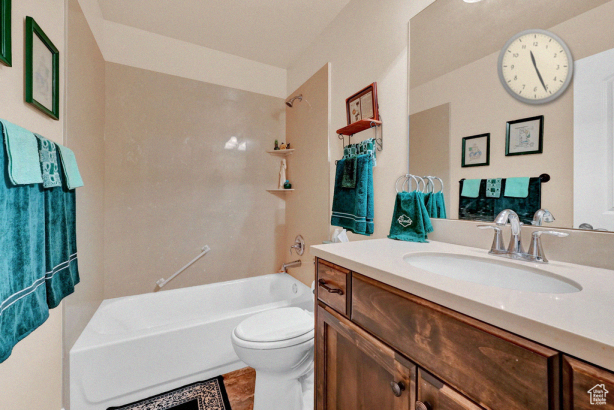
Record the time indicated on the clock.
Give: 11:26
